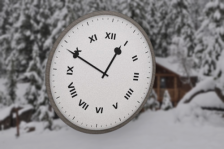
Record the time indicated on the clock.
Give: 12:49
